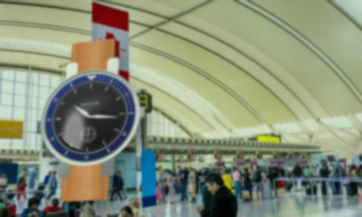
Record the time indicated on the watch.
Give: 10:16
